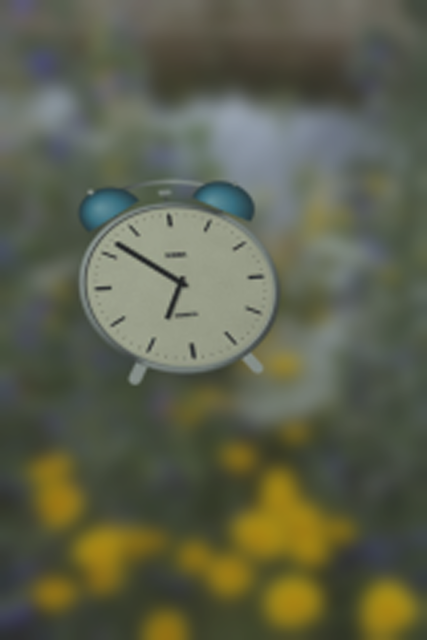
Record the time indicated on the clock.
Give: 6:52
